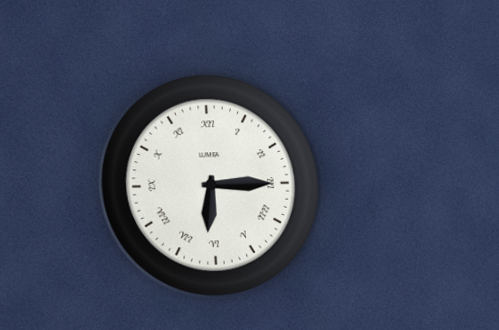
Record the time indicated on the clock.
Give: 6:15
